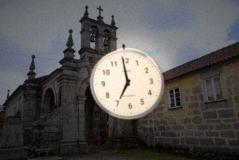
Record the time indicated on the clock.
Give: 6:59
